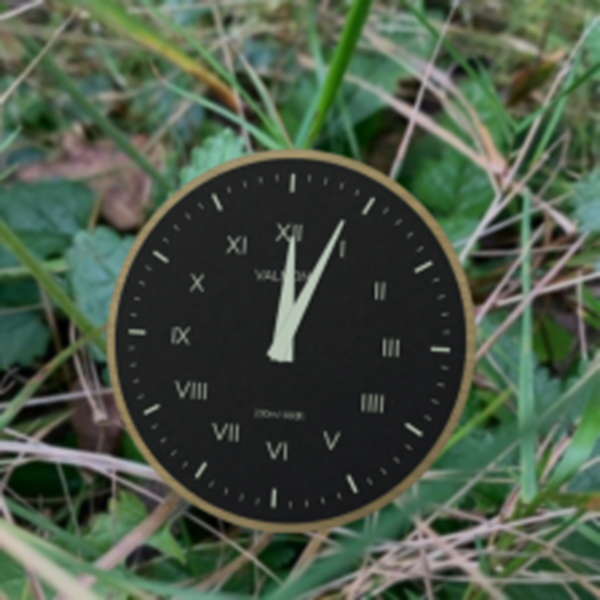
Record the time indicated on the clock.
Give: 12:04
